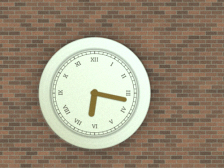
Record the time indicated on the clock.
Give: 6:17
